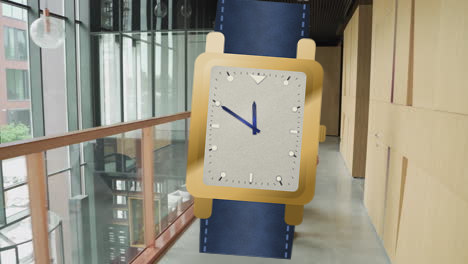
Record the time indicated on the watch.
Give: 11:50
